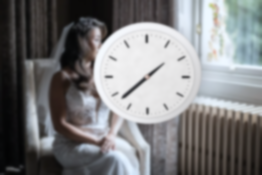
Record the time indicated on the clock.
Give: 1:38
